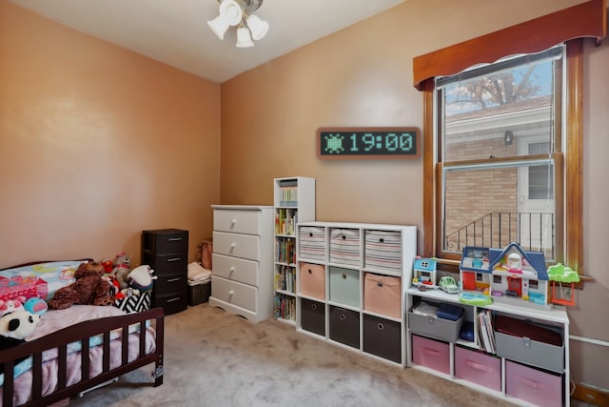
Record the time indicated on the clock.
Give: 19:00
